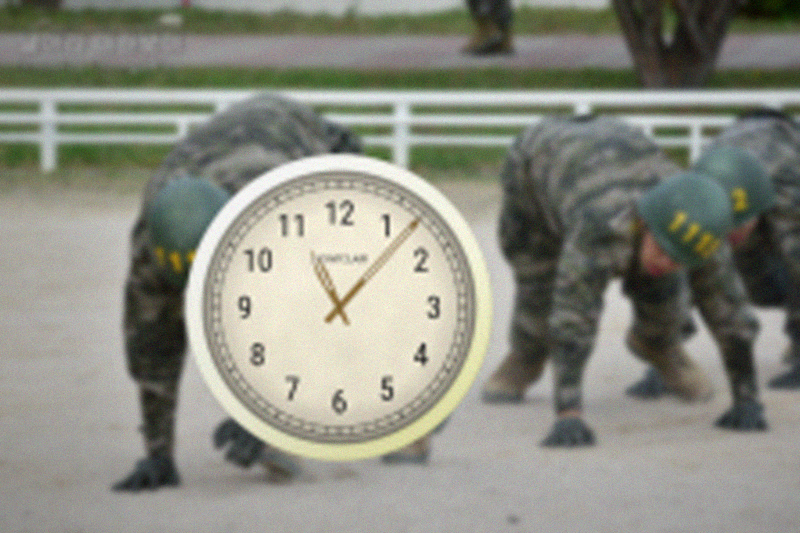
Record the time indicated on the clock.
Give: 11:07
